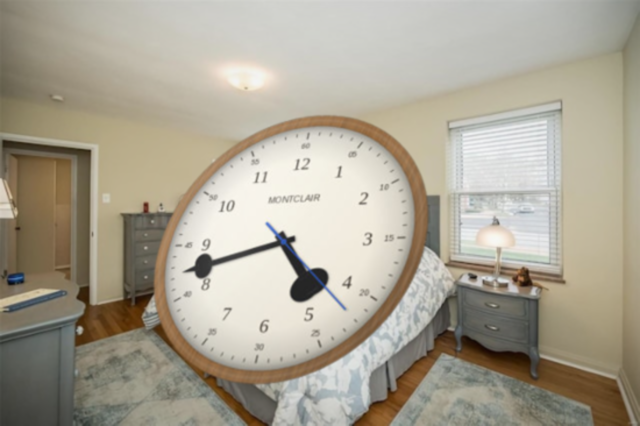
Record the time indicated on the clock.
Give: 4:42:22
